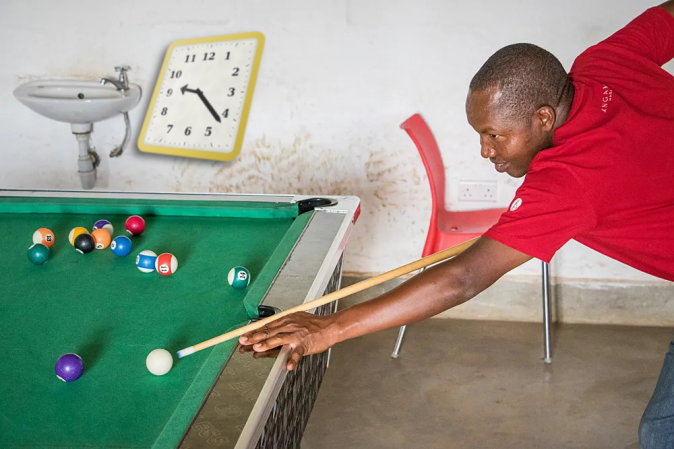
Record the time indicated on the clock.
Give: 9:22
